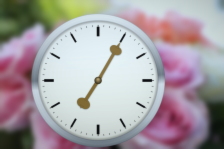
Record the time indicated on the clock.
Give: 7:05
